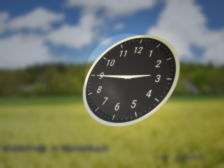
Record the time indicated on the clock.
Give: 2:45
